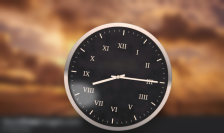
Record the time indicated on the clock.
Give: 8:15
